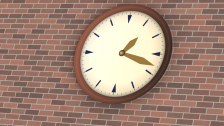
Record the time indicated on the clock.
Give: 1:18
